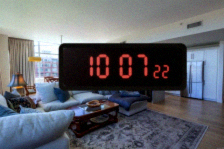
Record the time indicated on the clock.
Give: 10:07:22
